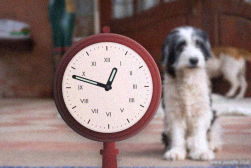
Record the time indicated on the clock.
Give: 12:48
